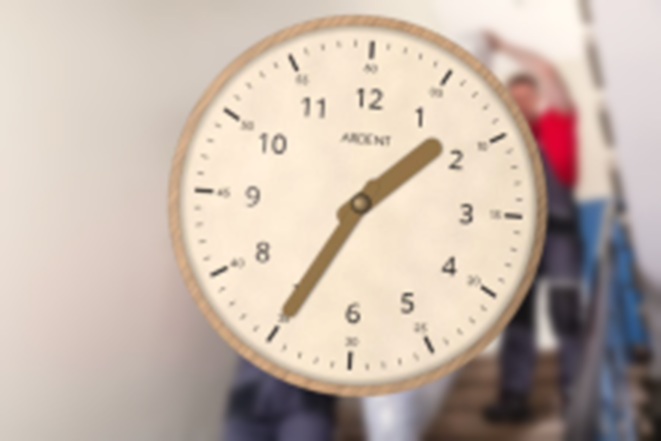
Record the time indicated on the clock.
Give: 1:35
